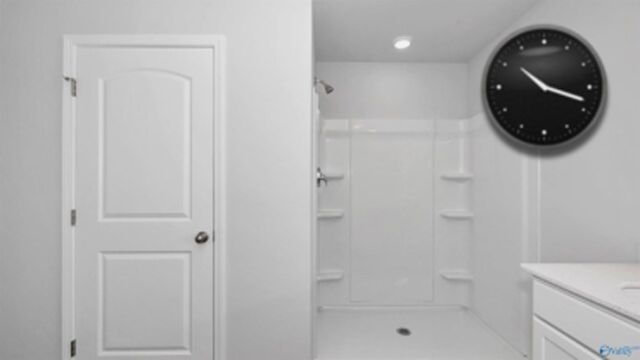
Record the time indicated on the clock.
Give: 10:18
